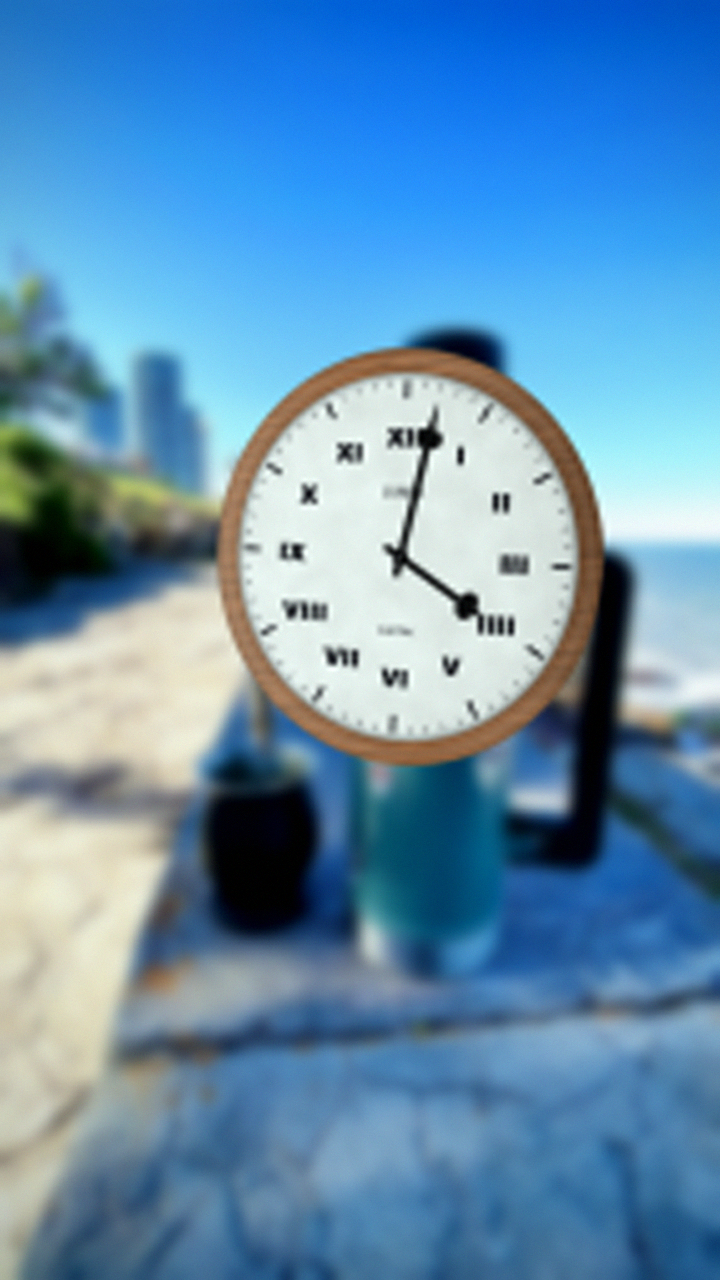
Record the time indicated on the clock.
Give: 4:02
